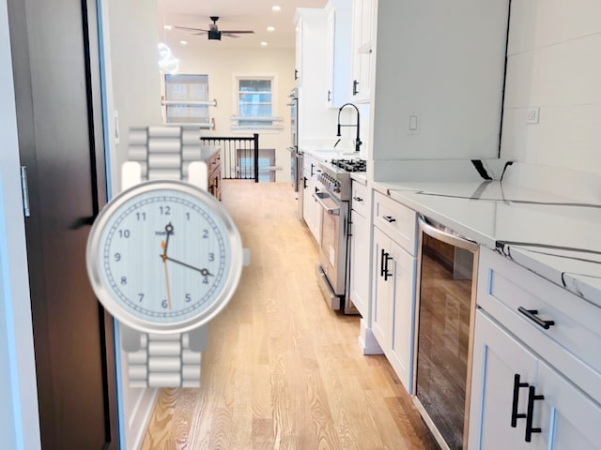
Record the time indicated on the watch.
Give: 12:18:29
